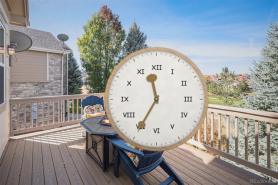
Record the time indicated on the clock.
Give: 11:35
